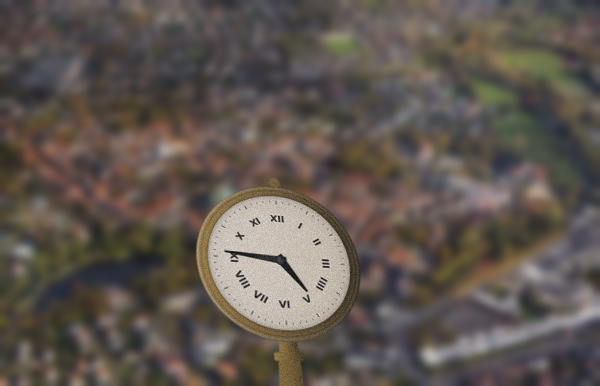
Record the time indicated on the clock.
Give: 4:46
